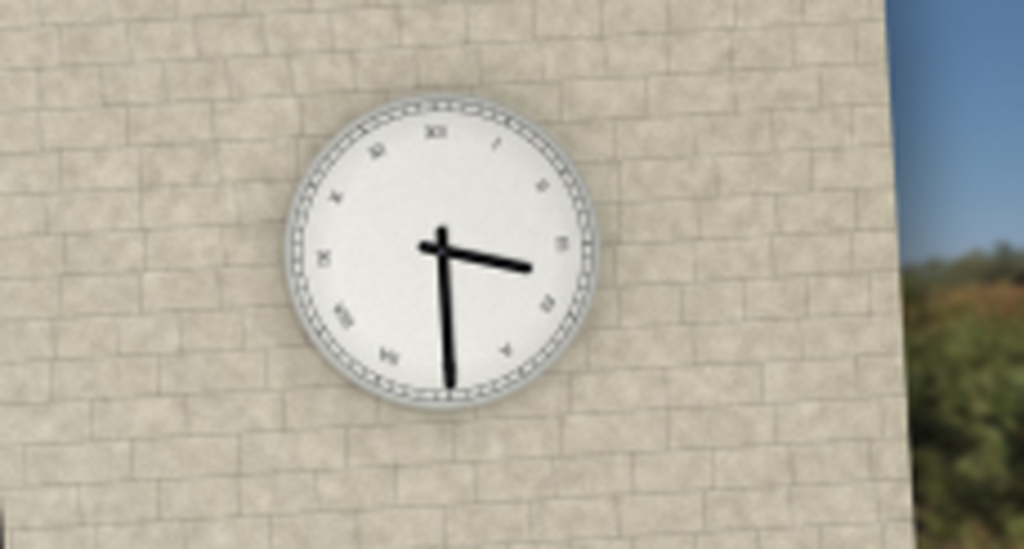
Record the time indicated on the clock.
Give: 3:30
